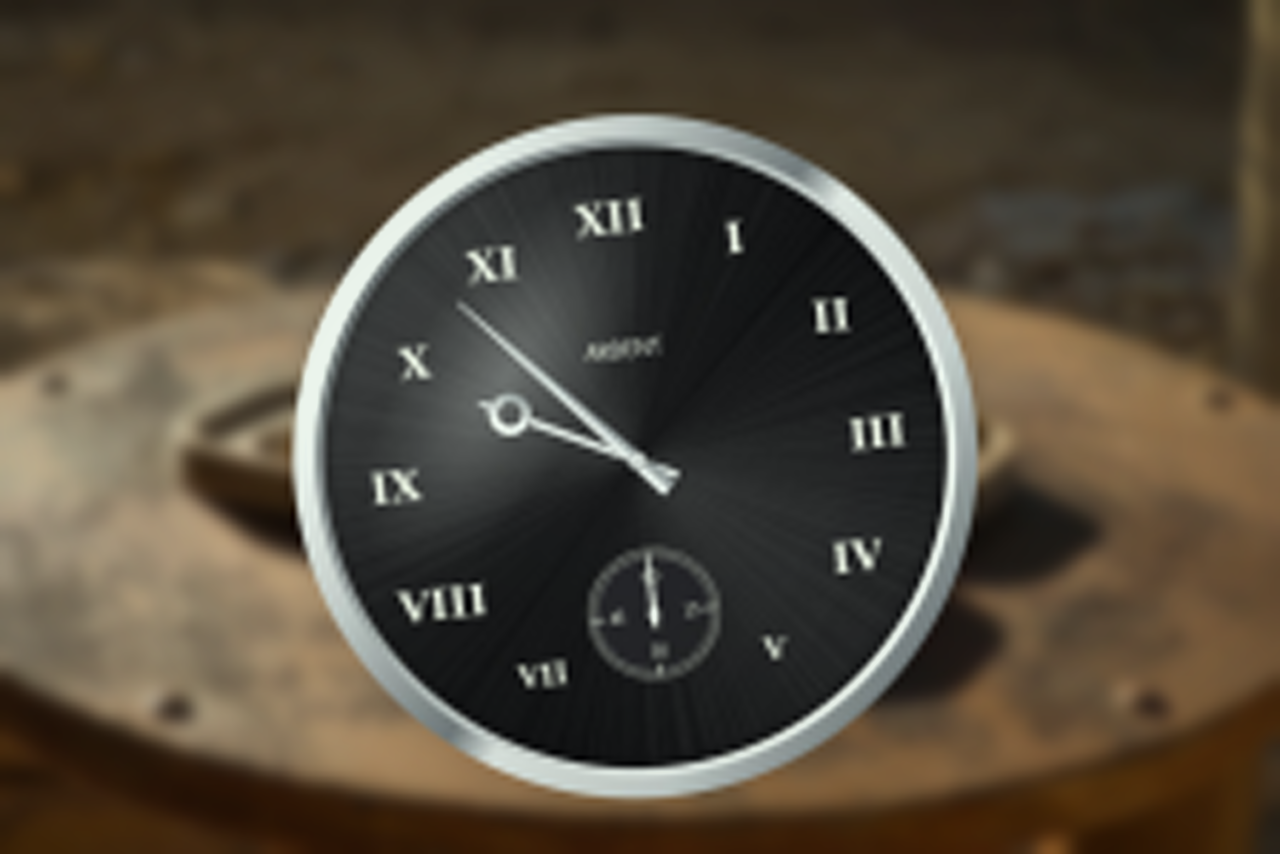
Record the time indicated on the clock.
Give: 9:53
